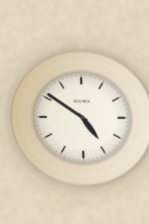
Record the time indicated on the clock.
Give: 4:51
